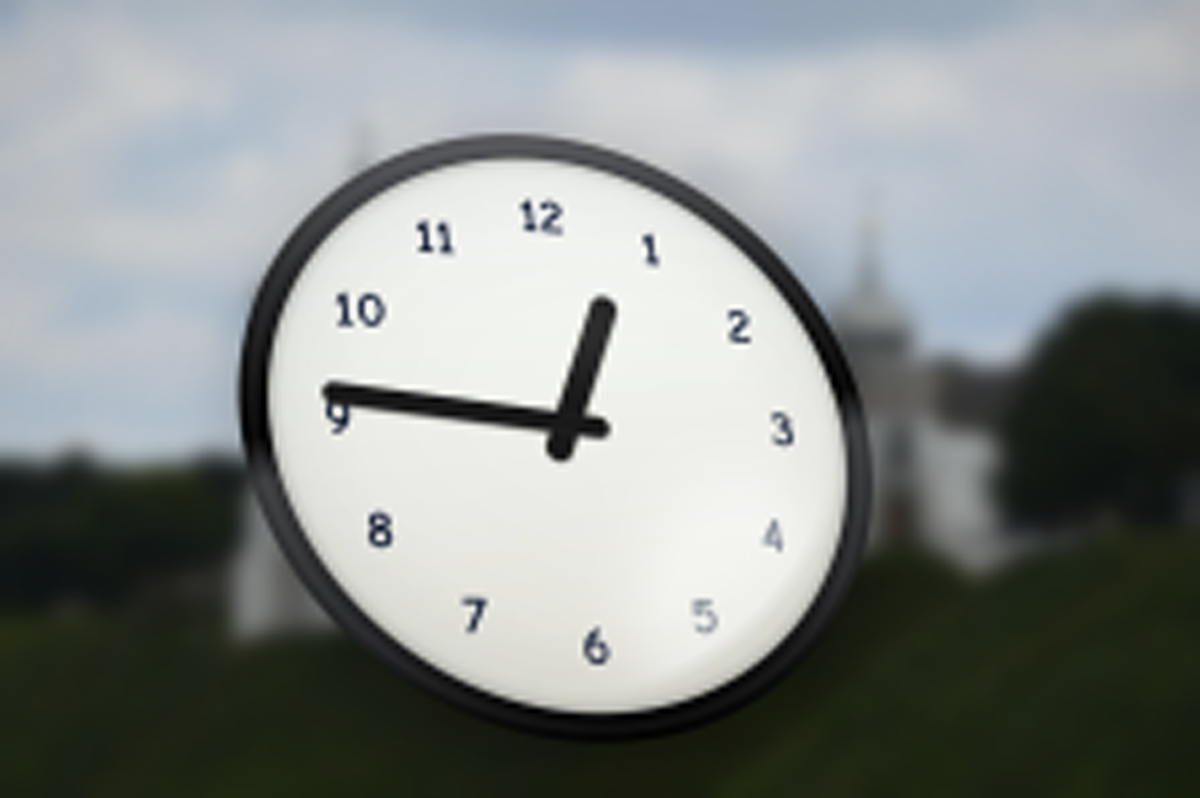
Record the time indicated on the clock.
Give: 12:46
